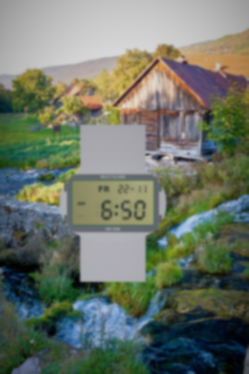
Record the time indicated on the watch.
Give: 6:50
